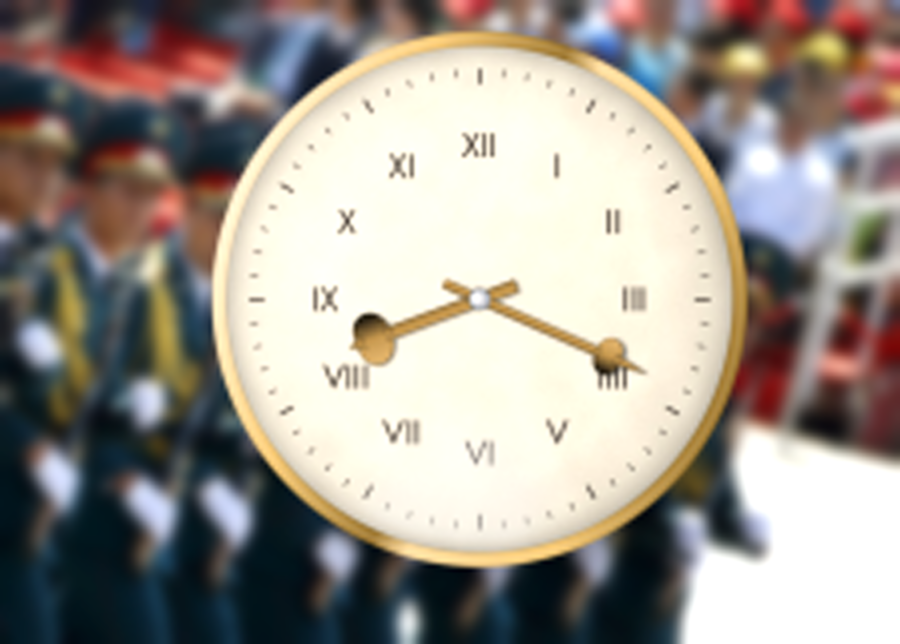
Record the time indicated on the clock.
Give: 8:19
